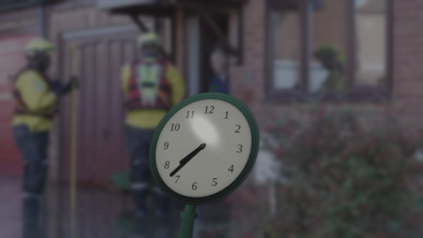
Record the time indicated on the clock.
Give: 7:37
